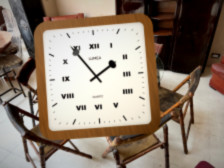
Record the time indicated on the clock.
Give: 1:54
